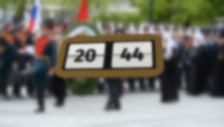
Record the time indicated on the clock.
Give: 20:44
